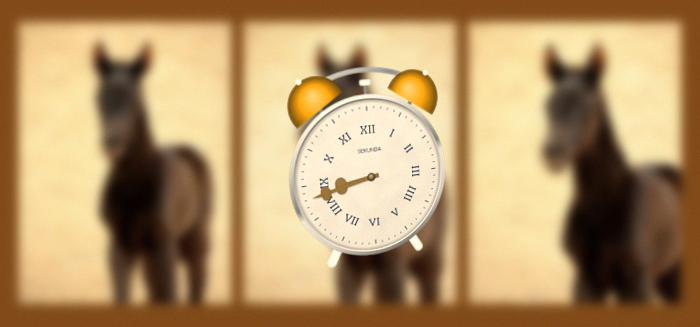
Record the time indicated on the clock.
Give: 8:43
